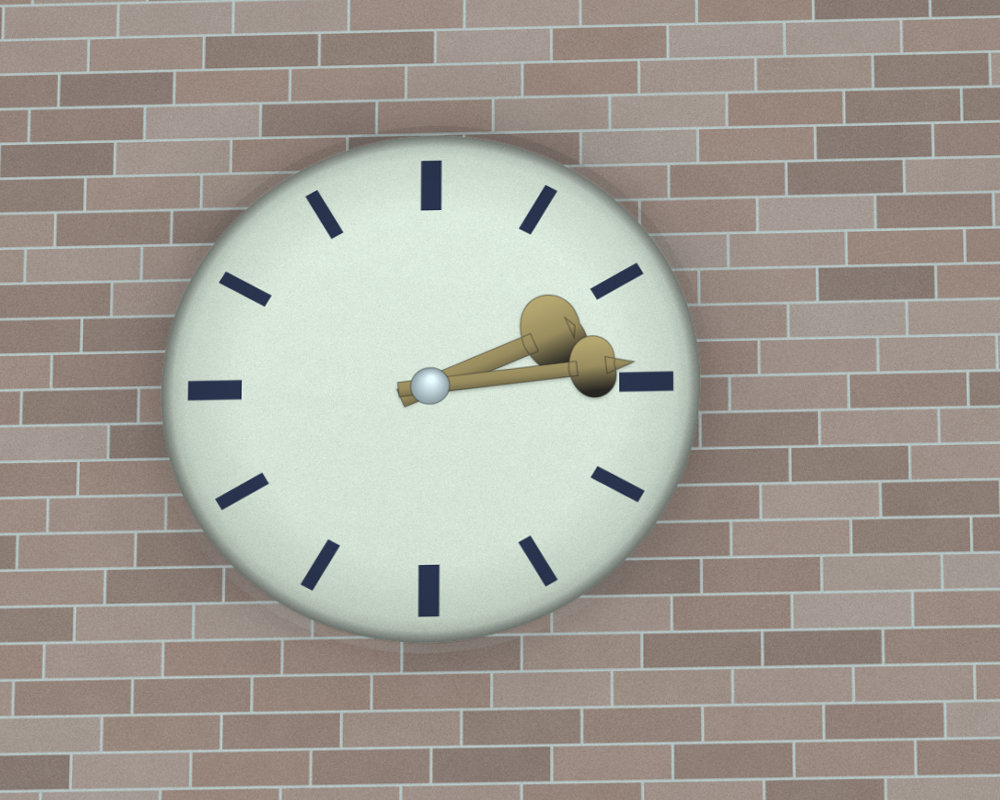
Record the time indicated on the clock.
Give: 2:14
